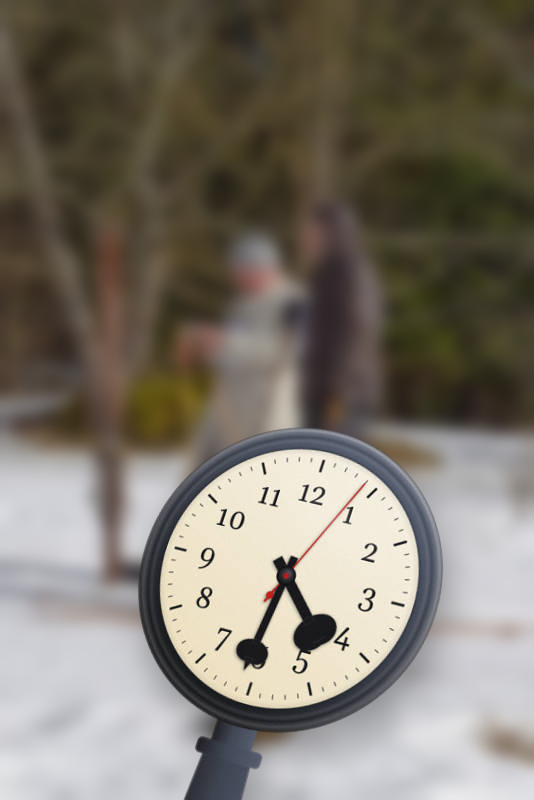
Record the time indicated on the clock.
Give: 4:31:04
